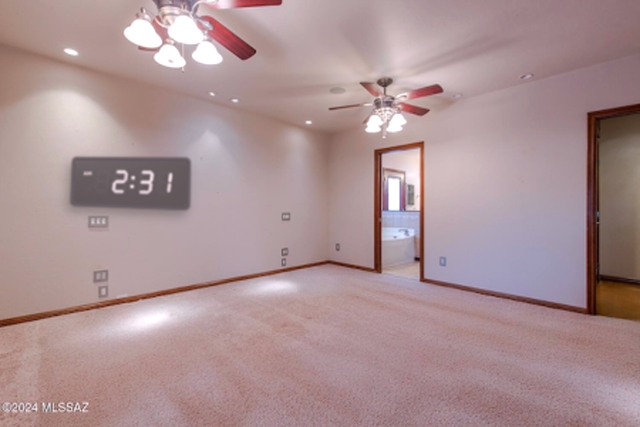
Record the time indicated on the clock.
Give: 2:31
